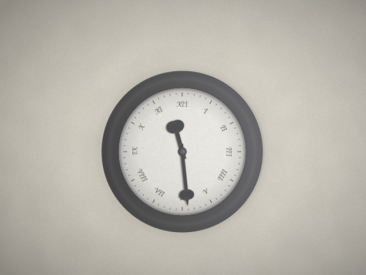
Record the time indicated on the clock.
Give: 11:29
